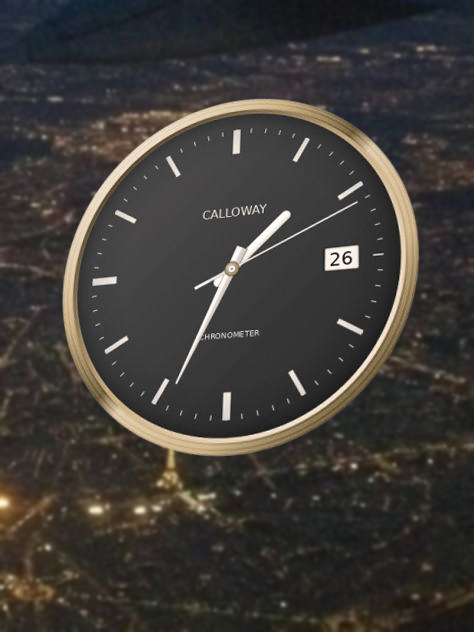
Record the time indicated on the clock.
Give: 1:34:11
